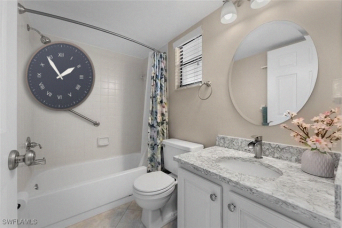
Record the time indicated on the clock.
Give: 1:54
